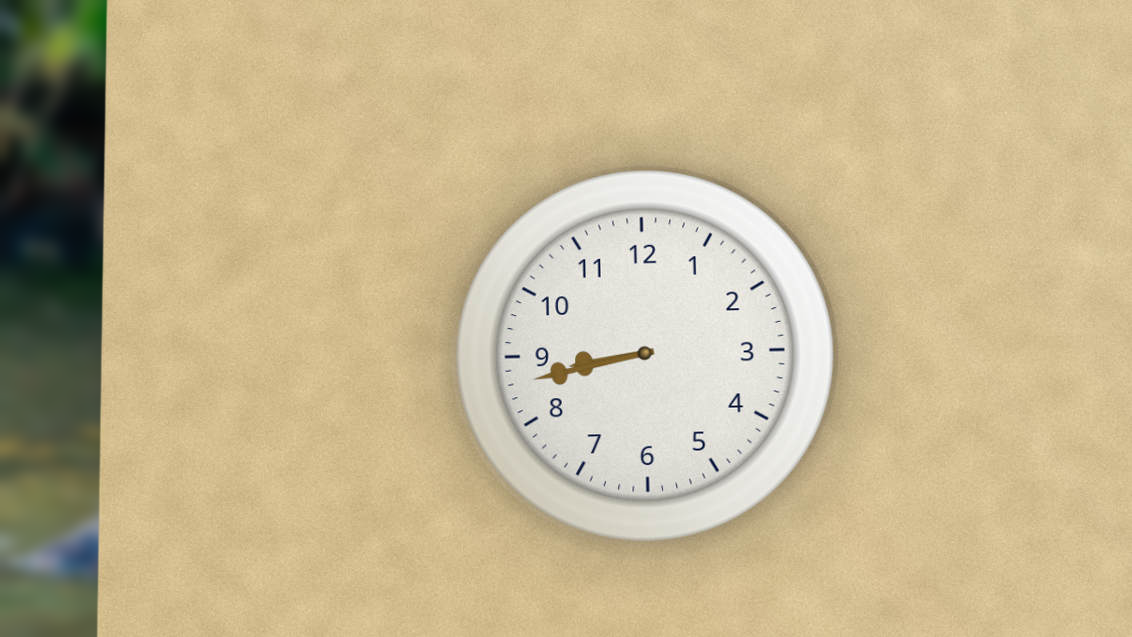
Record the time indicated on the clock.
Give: 8:43
